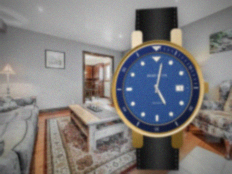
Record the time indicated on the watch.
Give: 5:02
